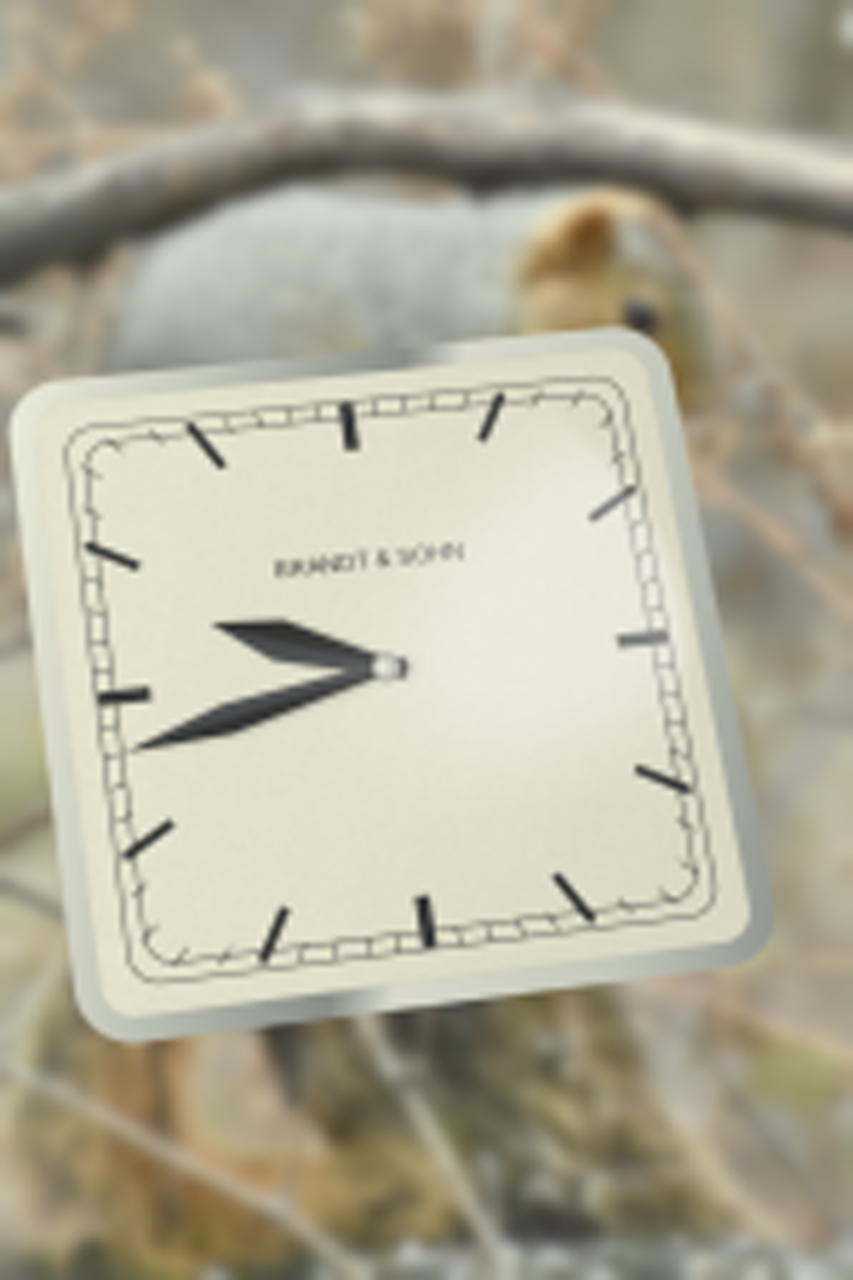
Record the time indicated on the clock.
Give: 9:43
